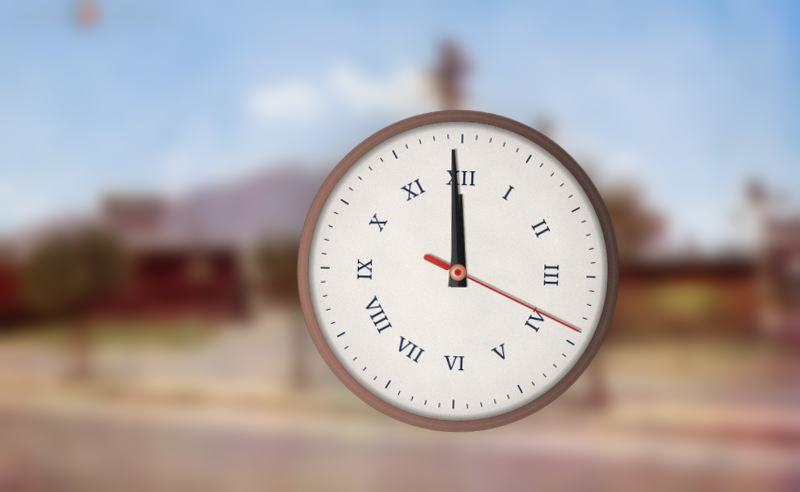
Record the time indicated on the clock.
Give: 11:59:19
